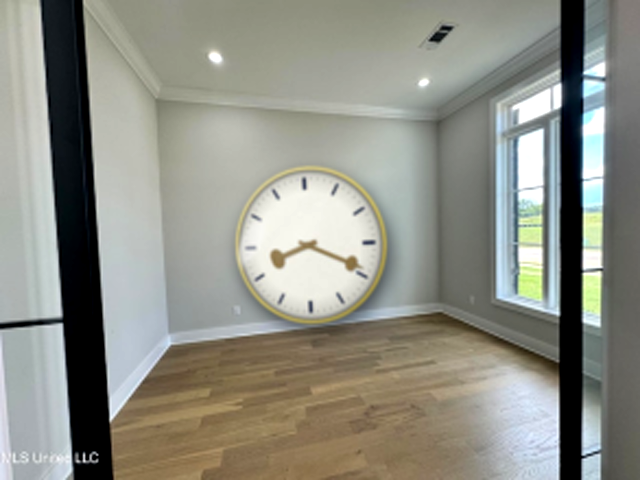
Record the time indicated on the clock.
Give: 8:19
